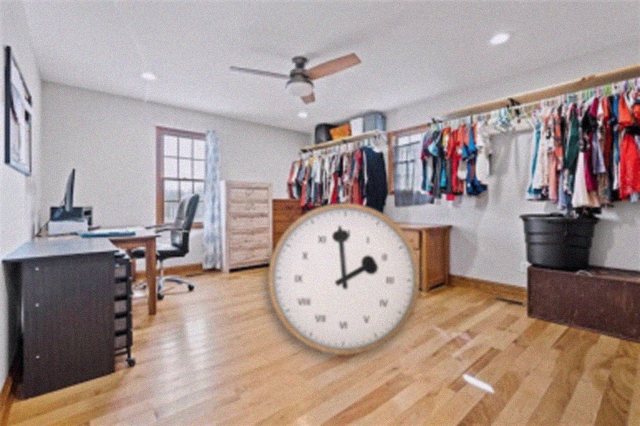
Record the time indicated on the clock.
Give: 1:59
